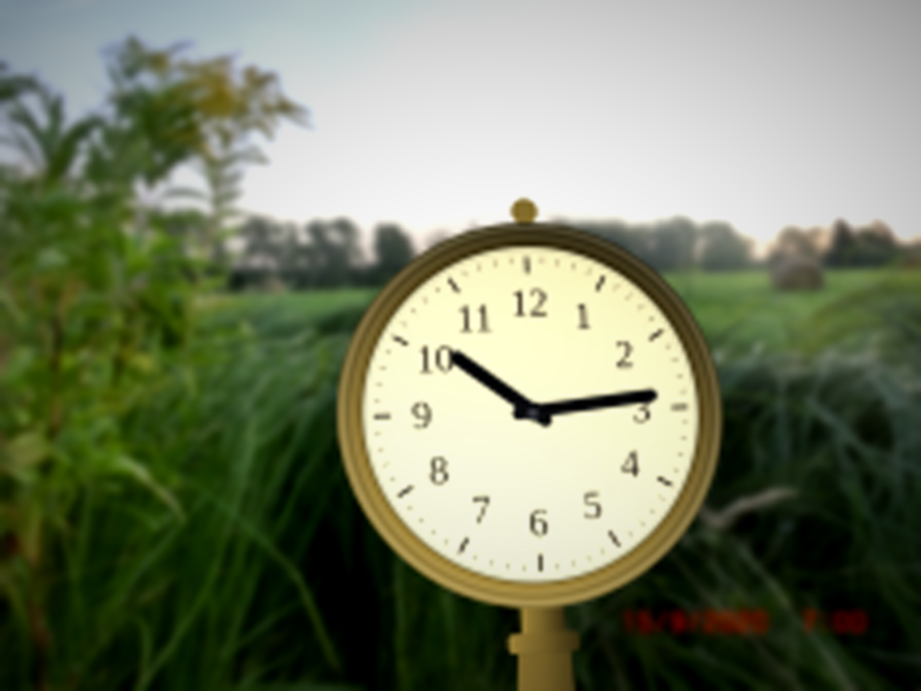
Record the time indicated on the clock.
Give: 10:14
